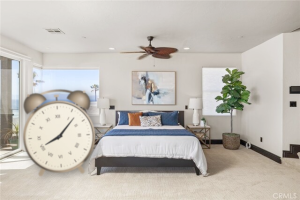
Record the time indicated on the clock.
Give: 8:07
